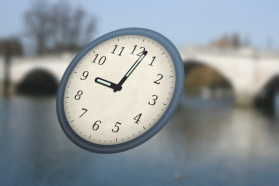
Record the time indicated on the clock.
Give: 9:02
